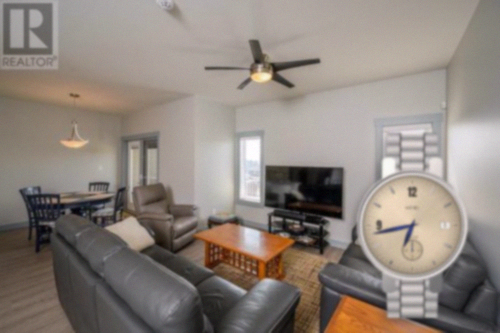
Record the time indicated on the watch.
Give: 6:43
